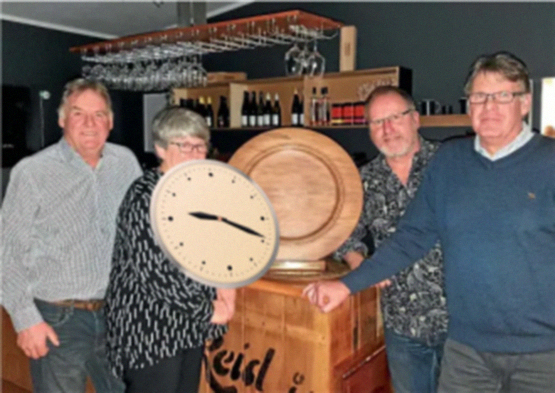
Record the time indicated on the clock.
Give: 9:19
